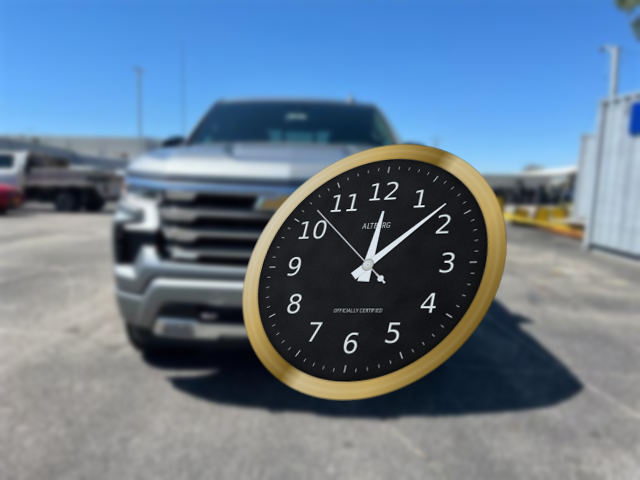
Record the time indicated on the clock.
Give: 12:07:52
